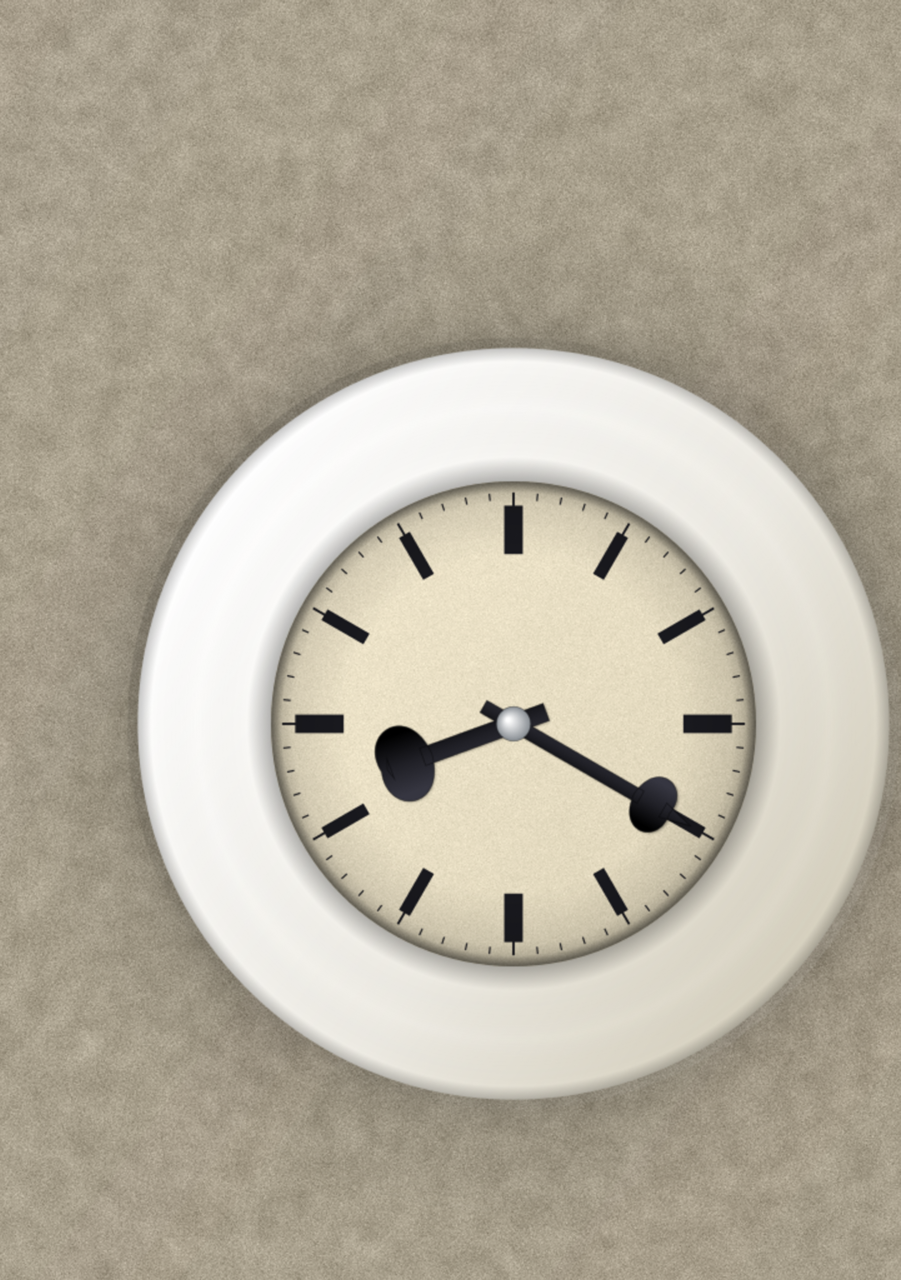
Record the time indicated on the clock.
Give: 8:20
